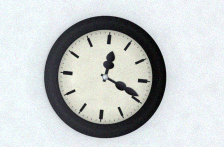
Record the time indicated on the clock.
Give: 12:19
